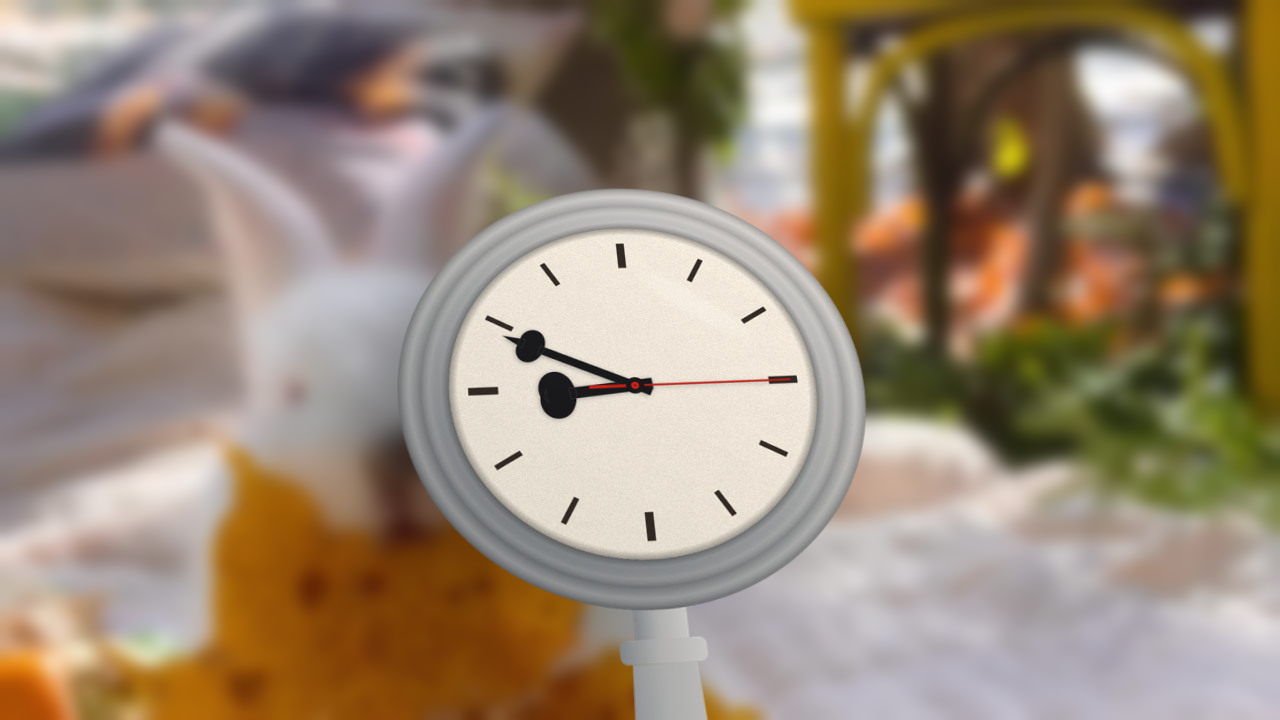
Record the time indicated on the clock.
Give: 8:49:15
